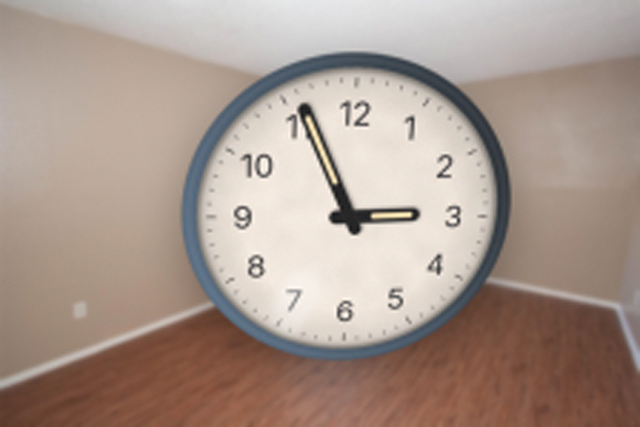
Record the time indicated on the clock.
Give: 2:56
